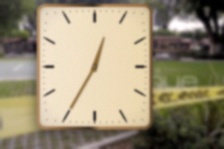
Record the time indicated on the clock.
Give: 12:35
